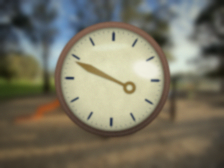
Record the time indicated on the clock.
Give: 3:49
